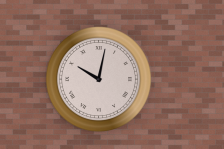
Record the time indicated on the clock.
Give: 10:02
